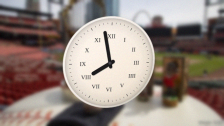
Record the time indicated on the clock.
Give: 7:58
